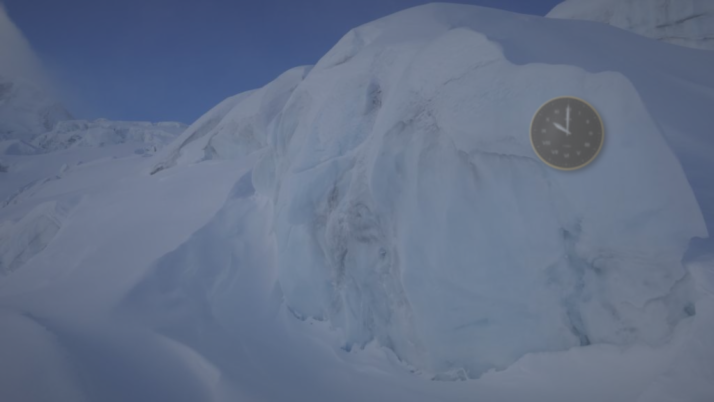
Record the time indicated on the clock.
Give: 10:00
